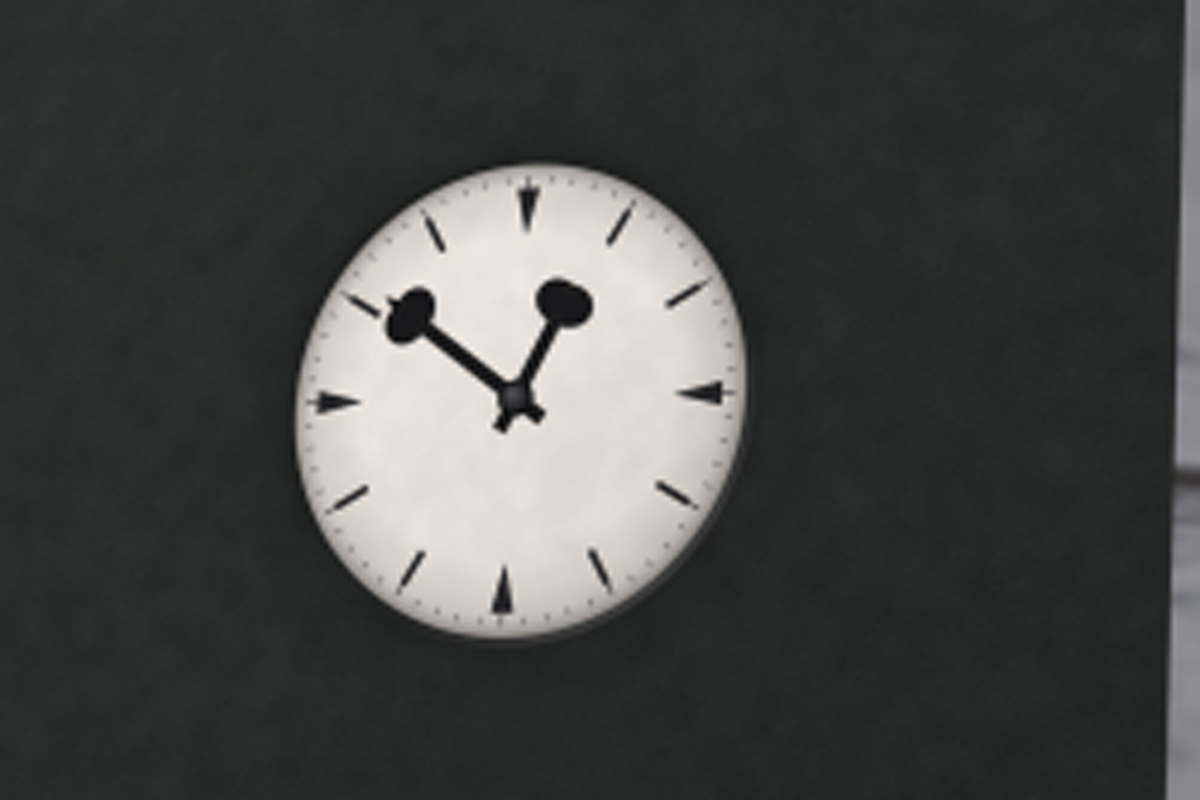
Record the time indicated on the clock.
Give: 12:51
